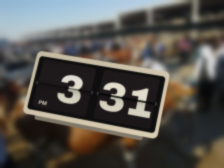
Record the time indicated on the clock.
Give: 3:31
